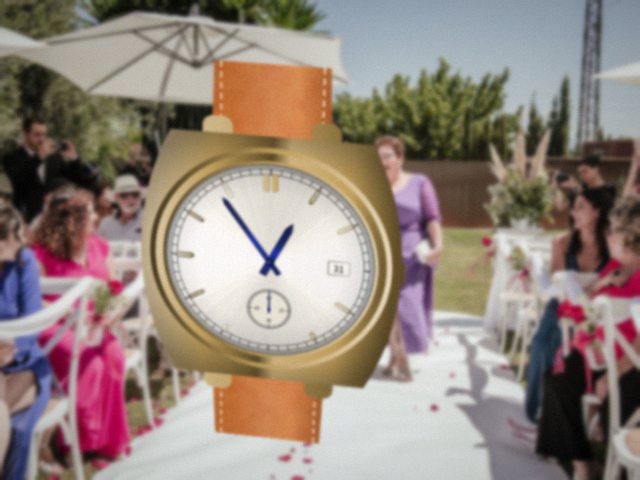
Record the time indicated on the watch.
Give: 12:54
